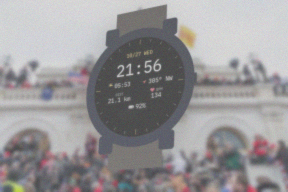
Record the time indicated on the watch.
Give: 21:56
